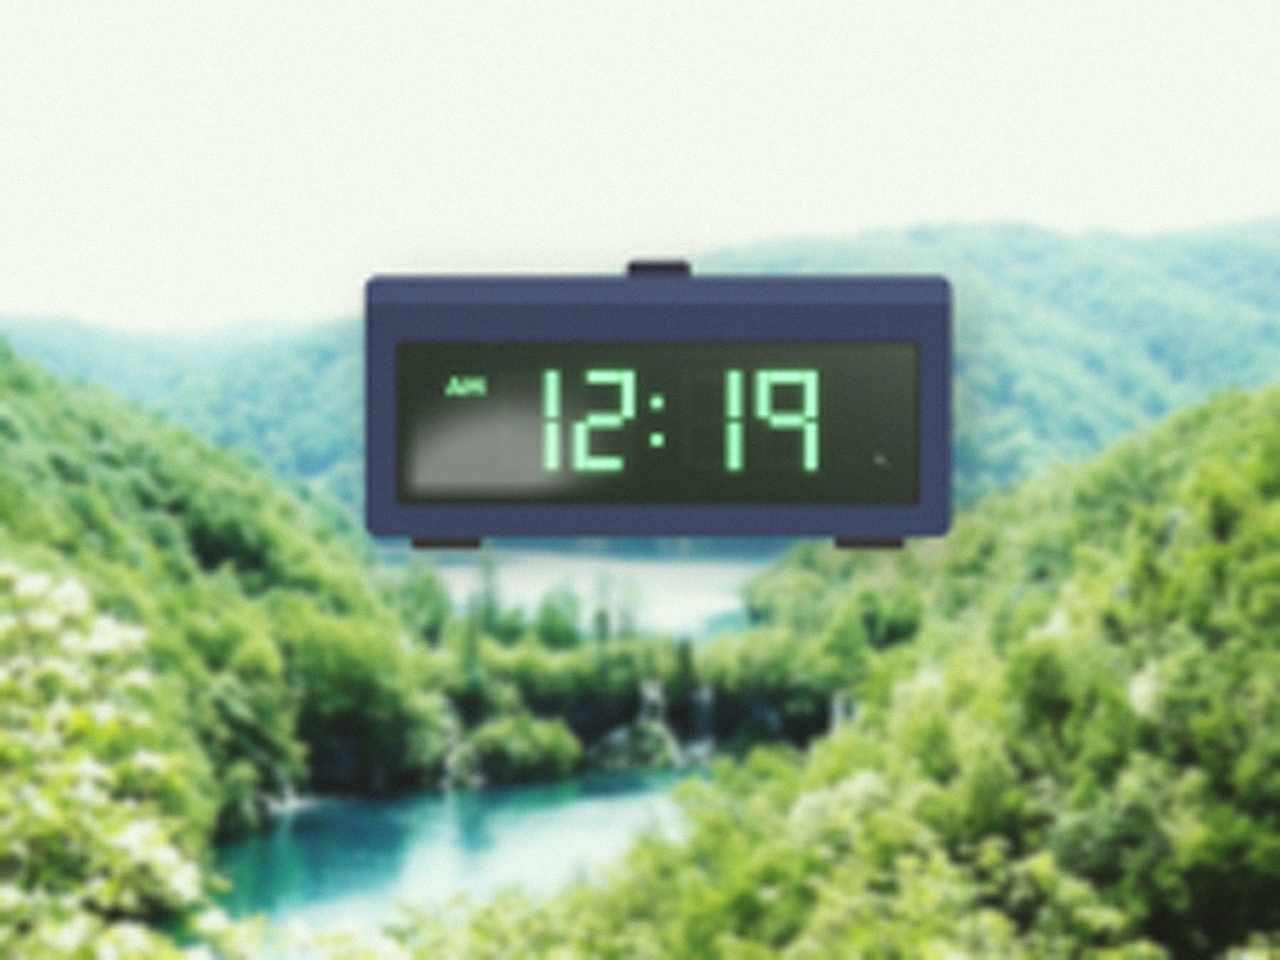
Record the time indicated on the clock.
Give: 12:19
